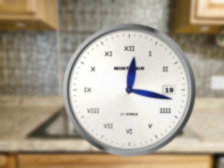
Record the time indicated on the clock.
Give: 12:17
